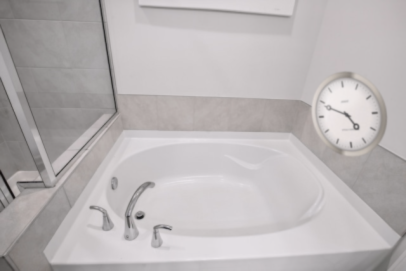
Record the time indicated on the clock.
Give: 4:49
